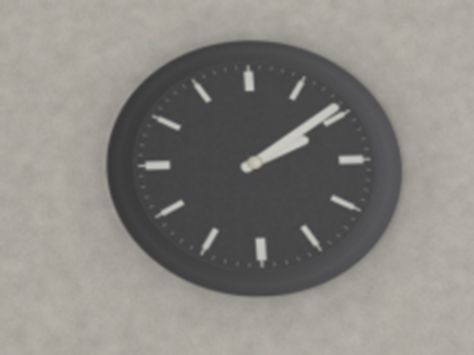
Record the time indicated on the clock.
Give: 2:09
